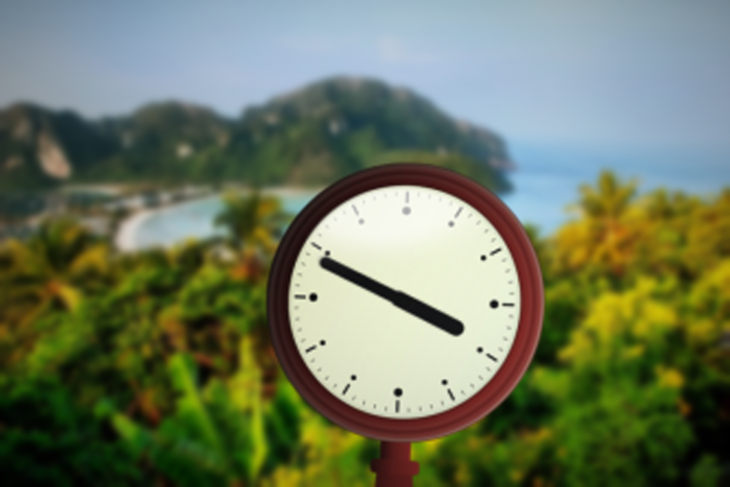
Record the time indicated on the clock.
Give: 3:49
